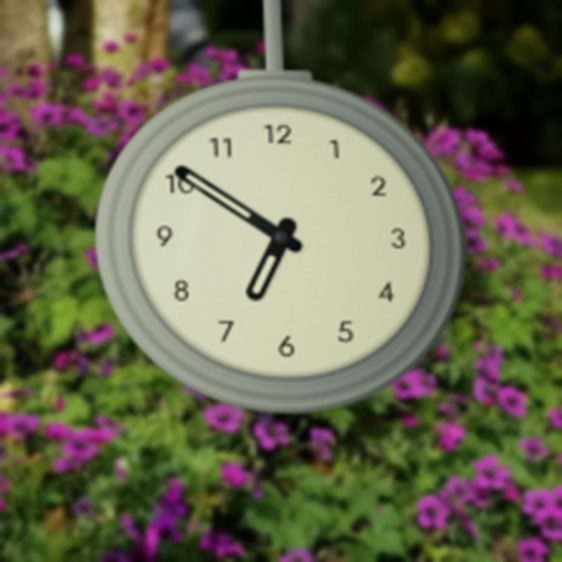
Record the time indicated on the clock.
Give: 6:51
